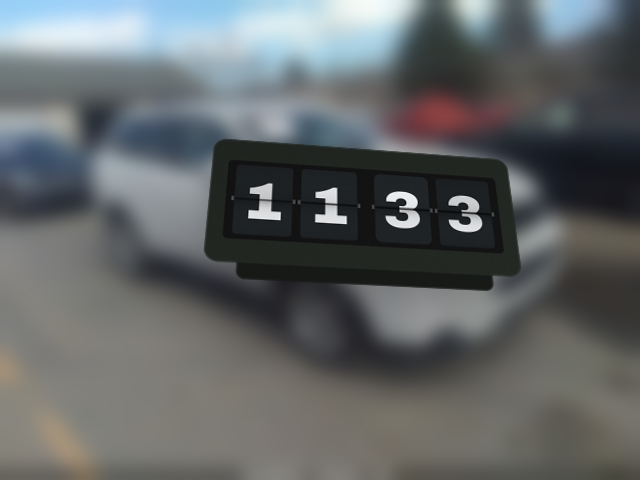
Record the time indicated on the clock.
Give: 11:33
